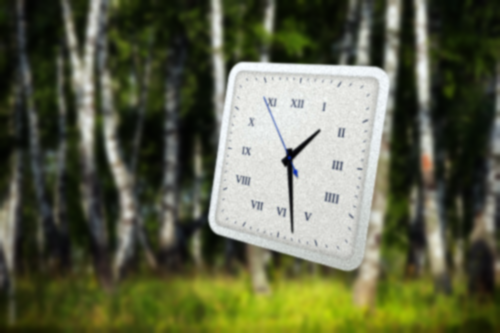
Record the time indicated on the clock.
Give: 1:27:54
